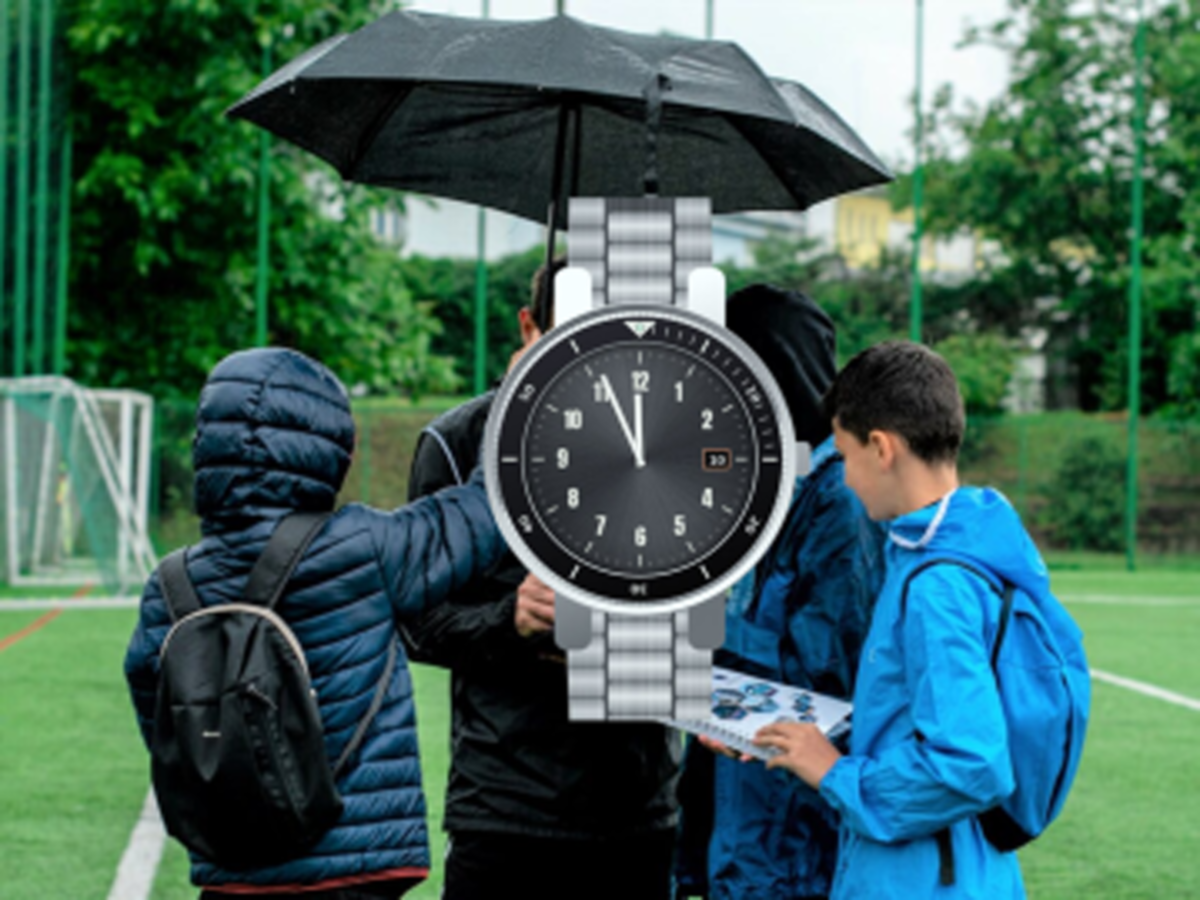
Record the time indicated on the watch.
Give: 11:56
